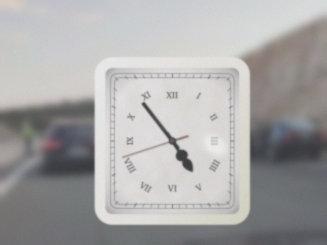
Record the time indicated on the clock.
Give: 4:53:42
